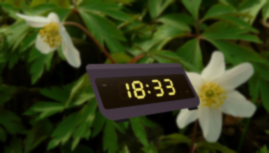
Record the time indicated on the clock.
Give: 18:33
